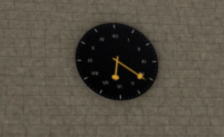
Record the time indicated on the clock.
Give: 6:21
